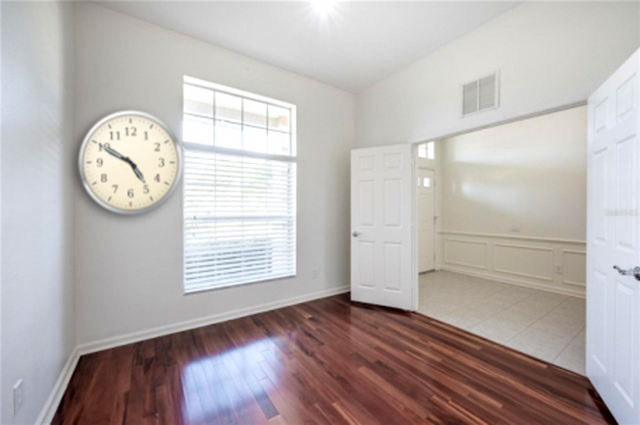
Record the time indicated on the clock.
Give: 4:50
